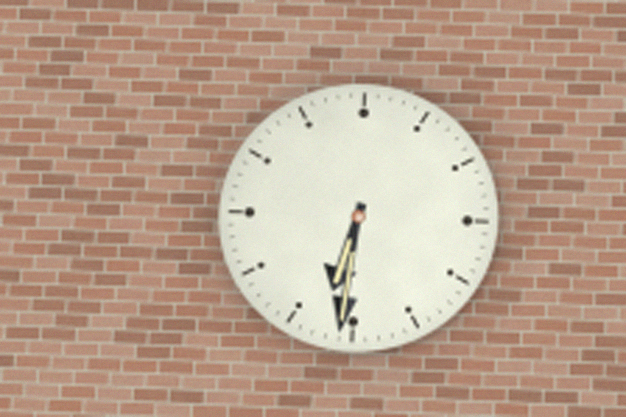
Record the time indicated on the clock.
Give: 6:31
